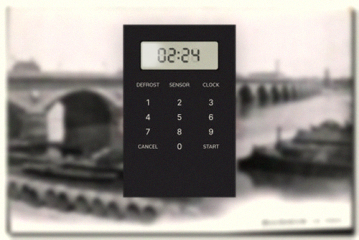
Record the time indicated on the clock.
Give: 2:24
